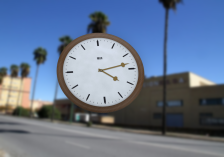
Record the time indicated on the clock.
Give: 4:13
